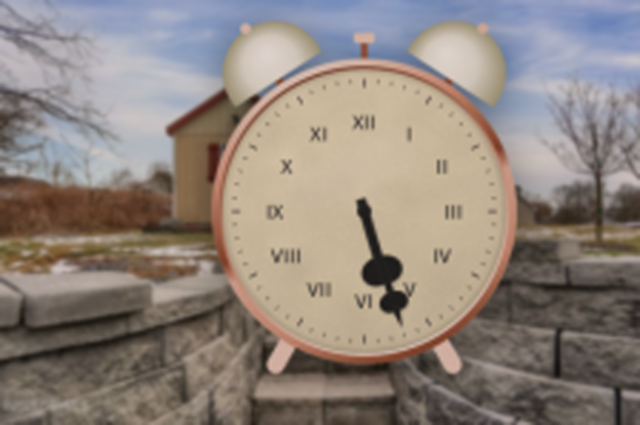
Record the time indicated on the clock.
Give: 5:27
